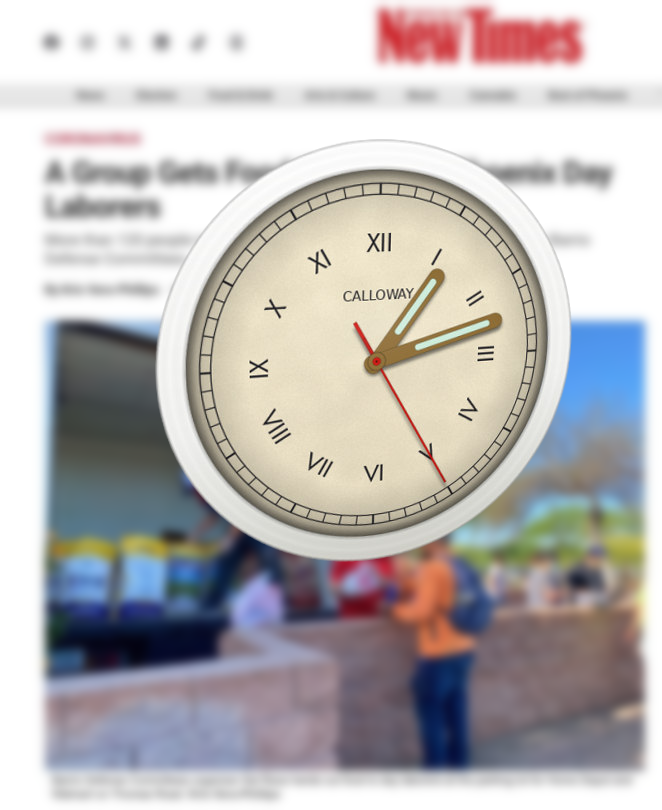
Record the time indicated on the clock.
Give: 1:12:25
